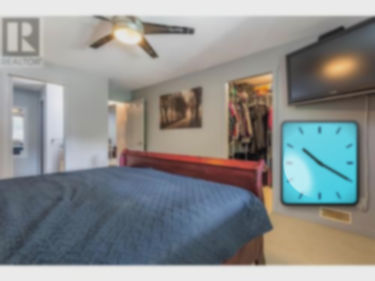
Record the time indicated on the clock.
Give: 10:20
